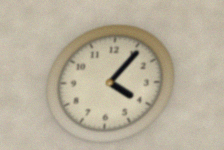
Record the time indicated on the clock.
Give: 4:06
